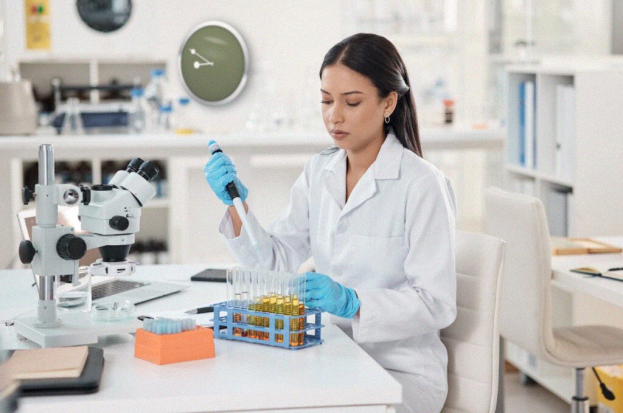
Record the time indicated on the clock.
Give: 8:50
